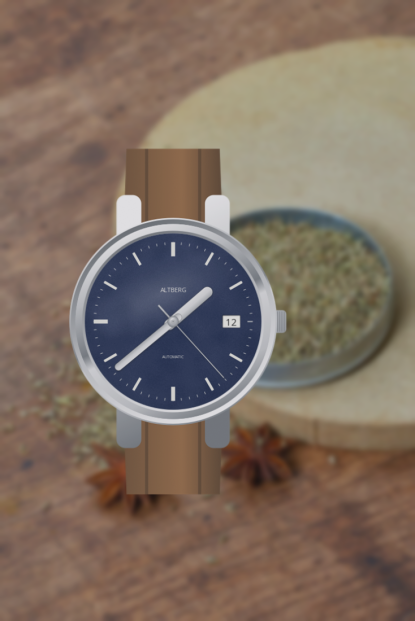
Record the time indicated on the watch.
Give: 1:38:23
